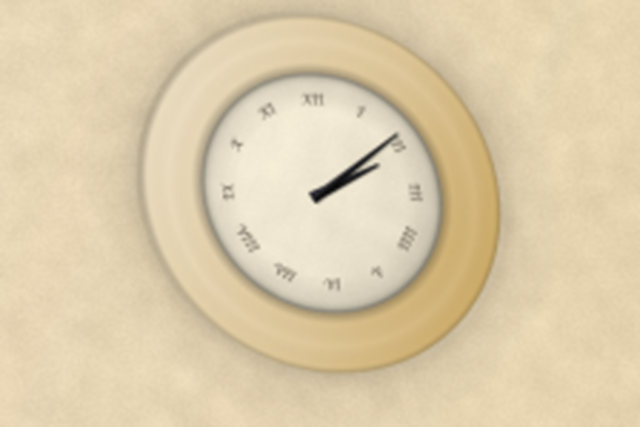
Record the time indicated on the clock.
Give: 2:09
